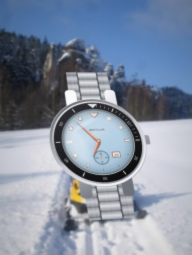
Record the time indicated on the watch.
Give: 6:53
